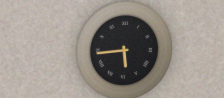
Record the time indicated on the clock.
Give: 5:44
